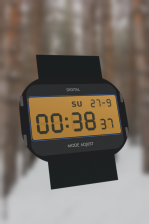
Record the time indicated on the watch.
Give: 0:38:37
